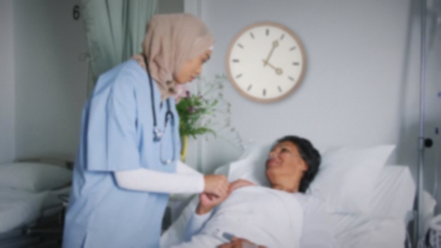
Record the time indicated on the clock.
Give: 4:04
